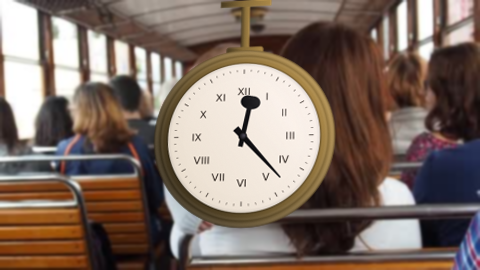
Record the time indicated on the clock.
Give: 12:23
